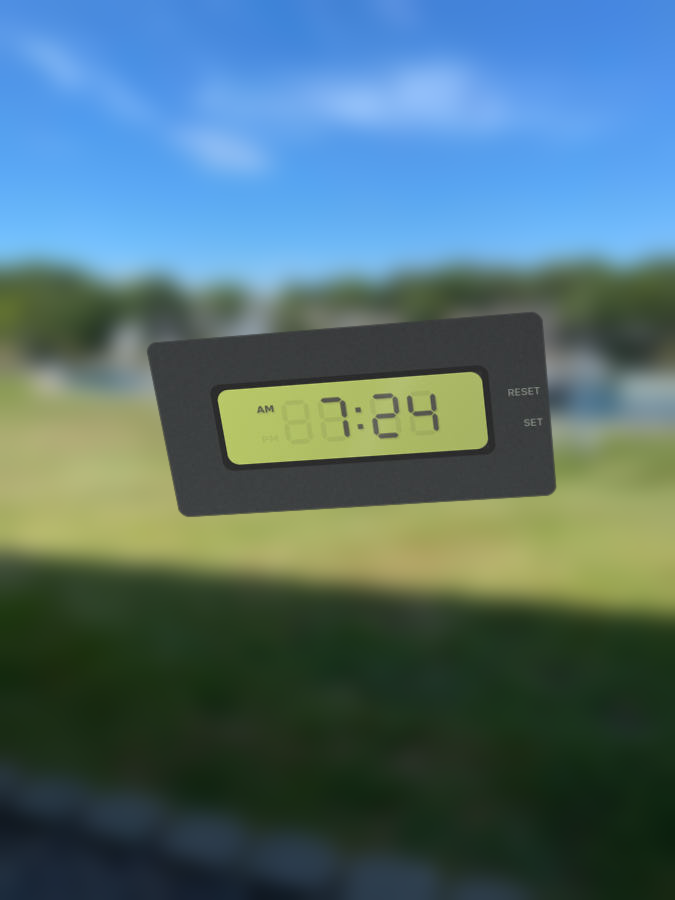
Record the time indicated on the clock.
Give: 7:24
